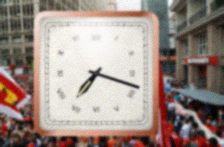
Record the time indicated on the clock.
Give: 7:18
